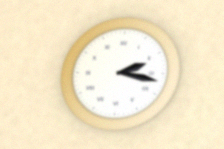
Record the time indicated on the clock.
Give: 2:17
